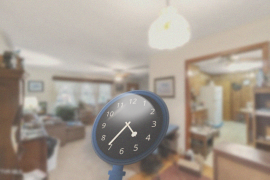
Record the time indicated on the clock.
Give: 4:36
